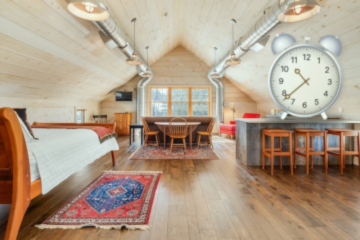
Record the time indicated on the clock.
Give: 10:38
